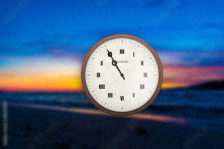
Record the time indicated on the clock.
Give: 10:55
